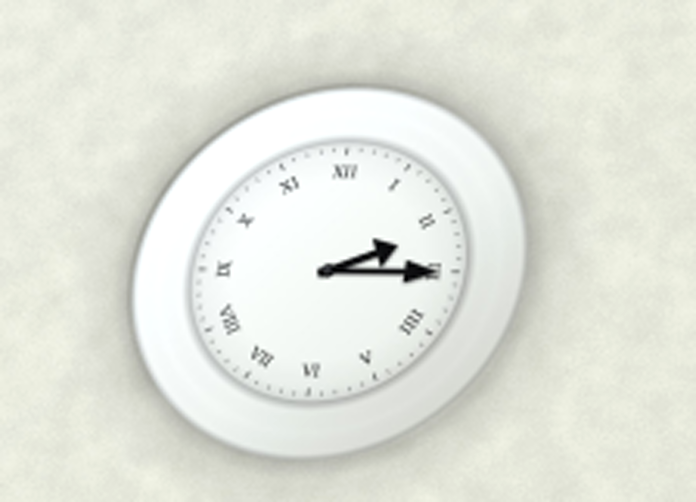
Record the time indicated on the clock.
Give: 2:15
